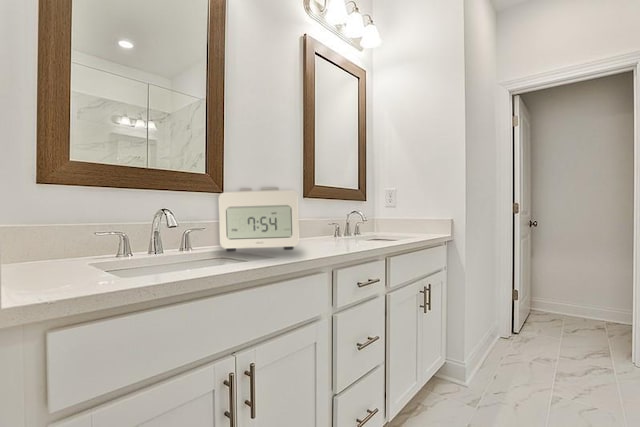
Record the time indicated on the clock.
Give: 7:54
